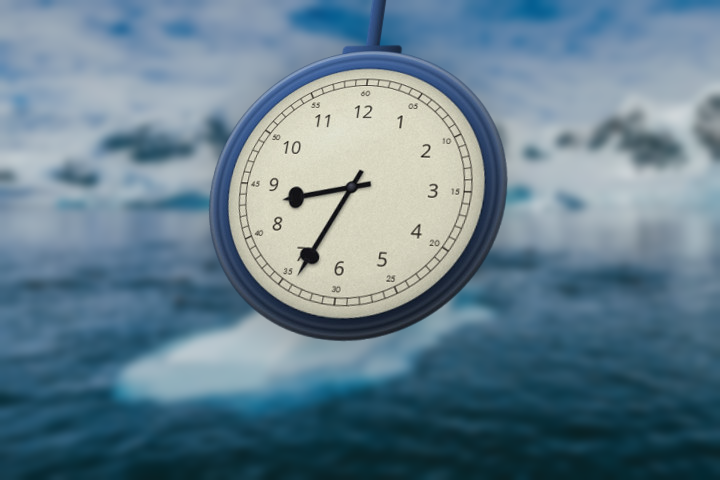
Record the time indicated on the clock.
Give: 8:34
